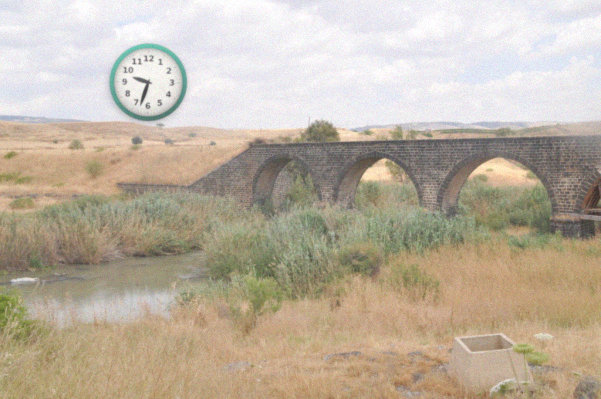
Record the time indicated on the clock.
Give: 9:33
